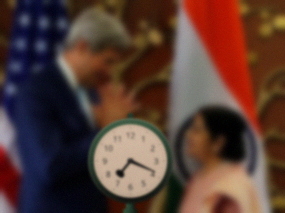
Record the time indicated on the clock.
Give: 7:19
